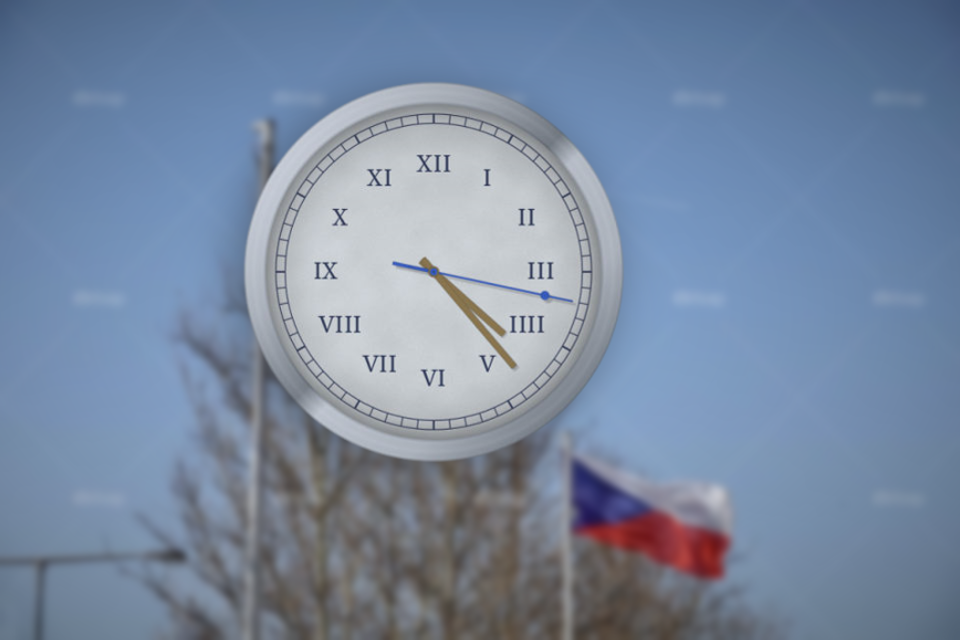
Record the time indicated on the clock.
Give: 4:23:17
